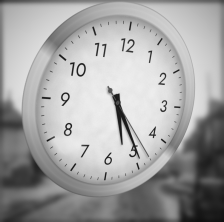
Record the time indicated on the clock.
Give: 5:24:23
